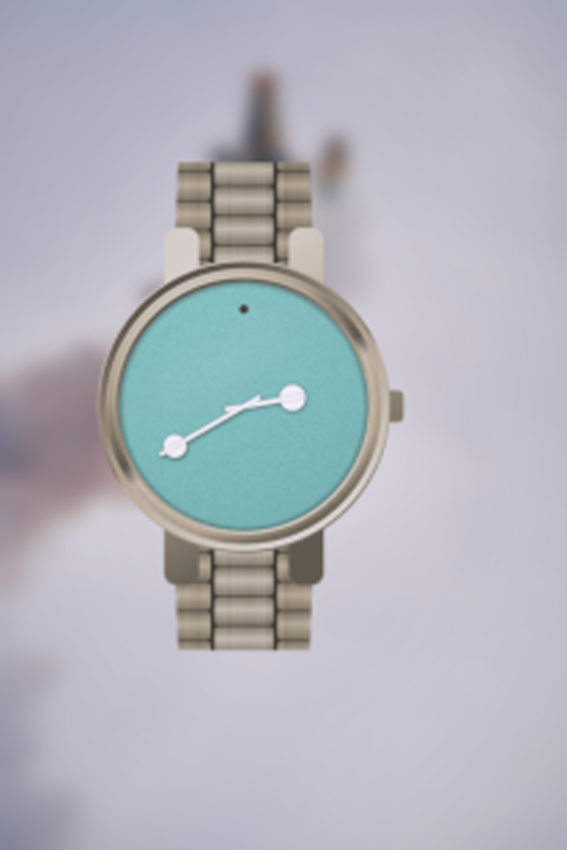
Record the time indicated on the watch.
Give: 2:40
